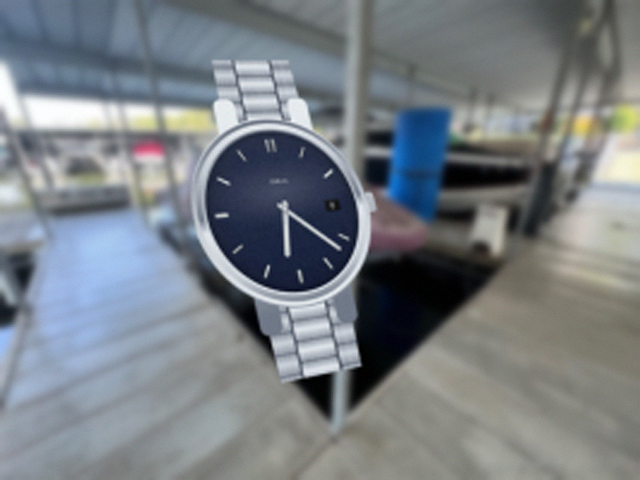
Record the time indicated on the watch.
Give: 6:22
